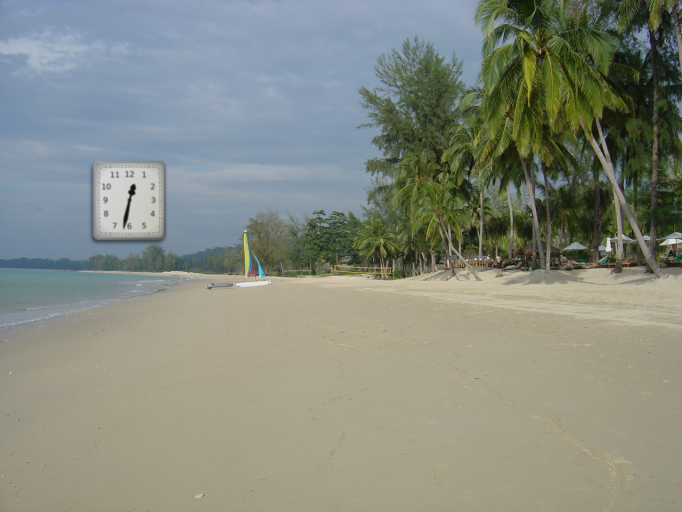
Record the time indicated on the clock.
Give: 12:32
